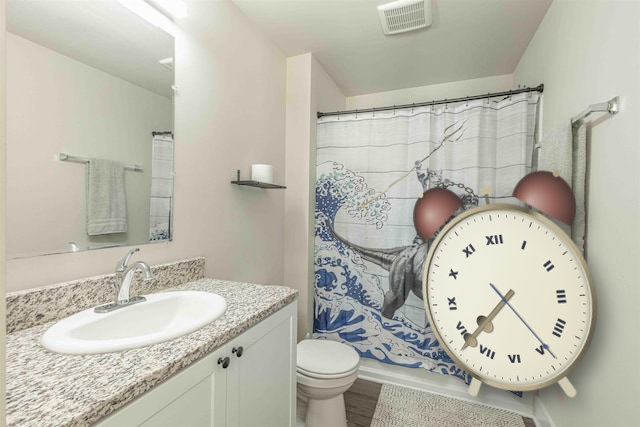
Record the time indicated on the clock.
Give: 7:38:24
